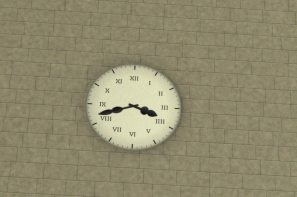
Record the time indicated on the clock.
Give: 3:42
